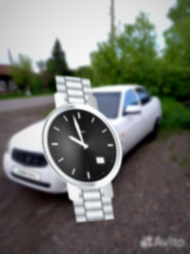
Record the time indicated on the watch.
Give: 9:58
